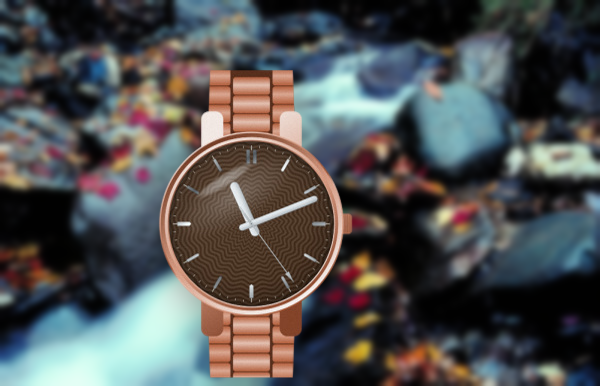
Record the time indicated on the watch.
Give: 11:11:24
